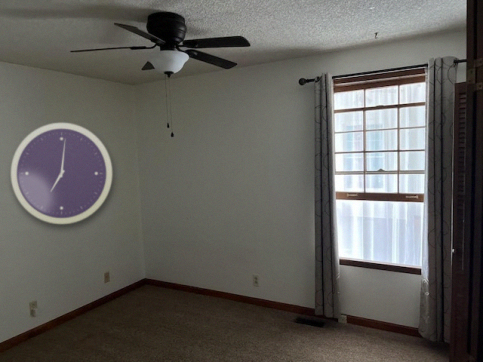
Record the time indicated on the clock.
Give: 7:01
